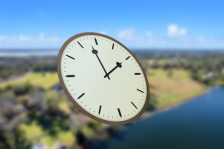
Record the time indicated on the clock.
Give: 1:58
